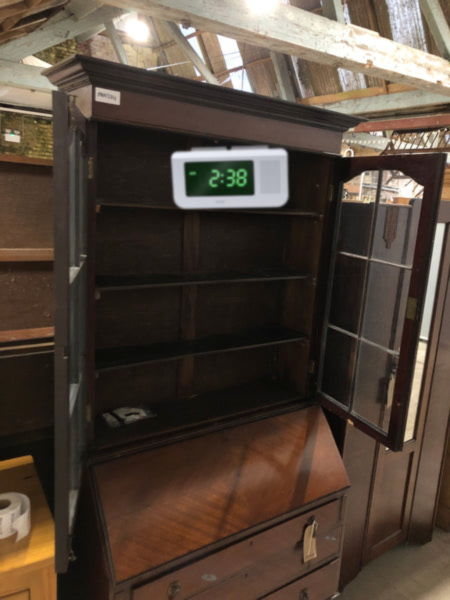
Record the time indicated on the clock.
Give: 2:38
